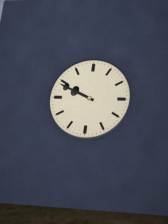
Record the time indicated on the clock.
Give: 9:49
